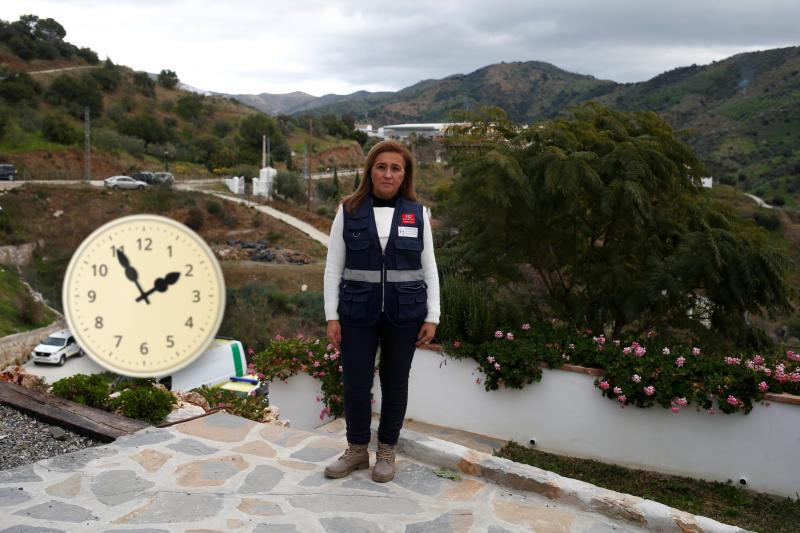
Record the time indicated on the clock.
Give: 1:55
